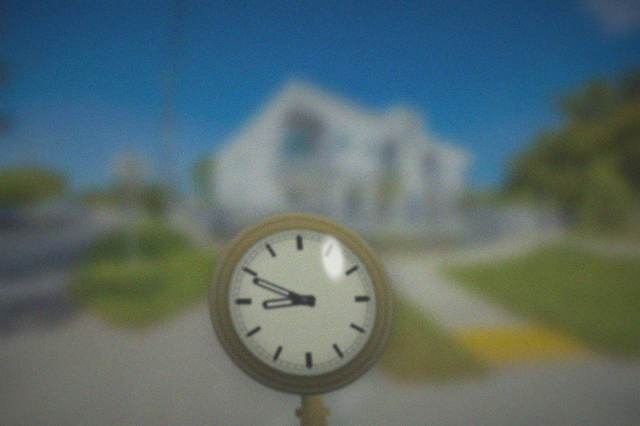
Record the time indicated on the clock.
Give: 8:49
